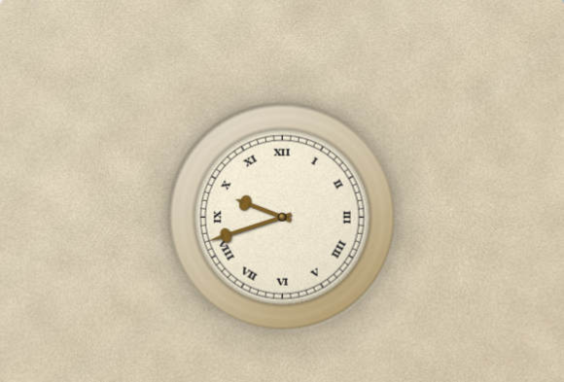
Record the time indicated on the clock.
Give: 9:42
